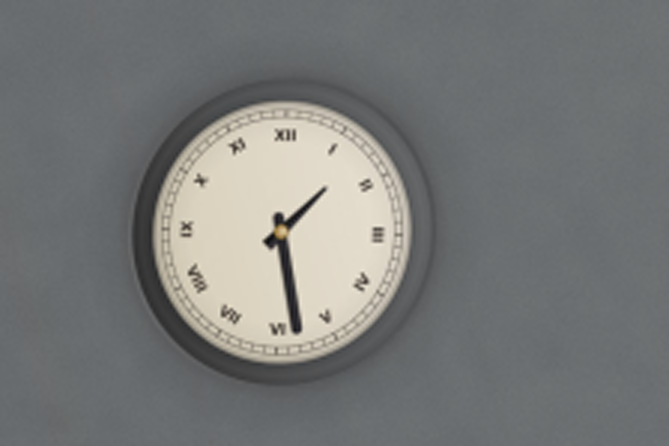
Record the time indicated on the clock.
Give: 1:28
